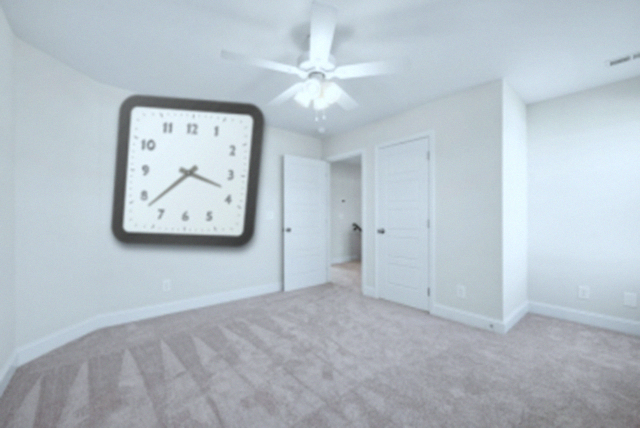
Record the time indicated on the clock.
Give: 3:38
